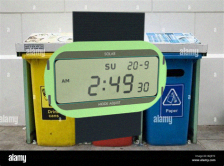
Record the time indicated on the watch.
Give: 2:49:30
